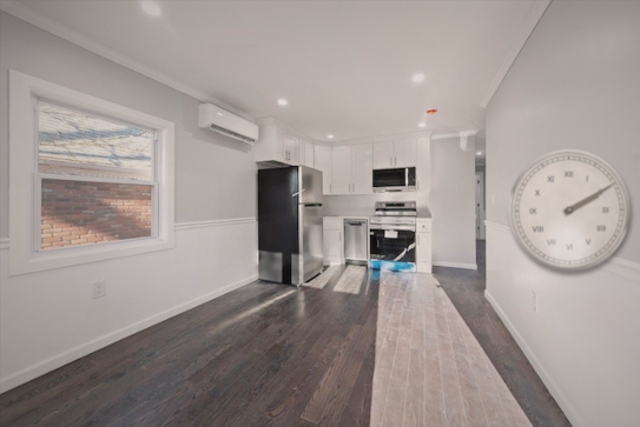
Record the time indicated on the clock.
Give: 2:10
